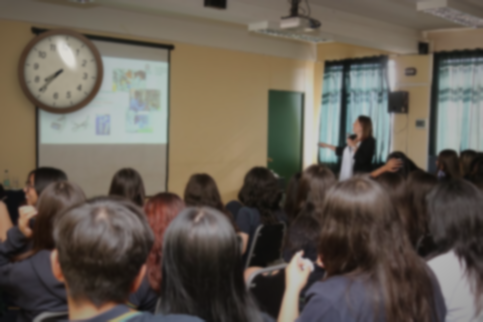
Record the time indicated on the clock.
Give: 7:36
